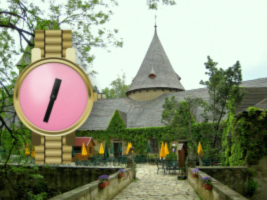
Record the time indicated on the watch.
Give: 12:33
